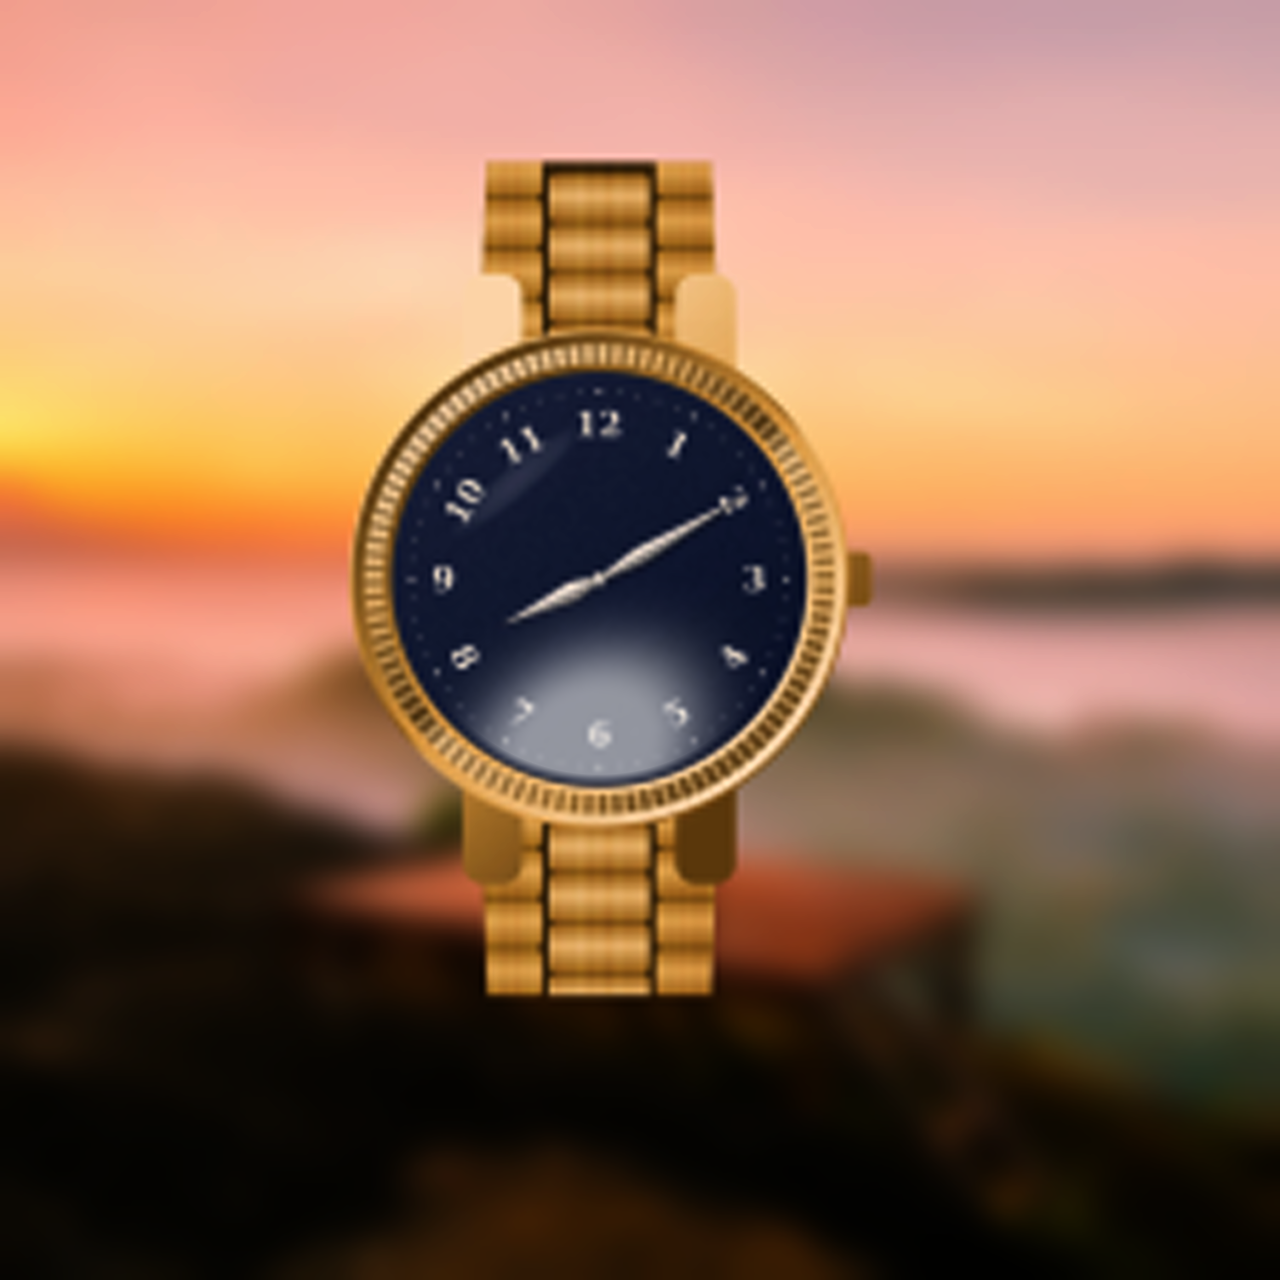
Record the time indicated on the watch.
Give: 8:10
